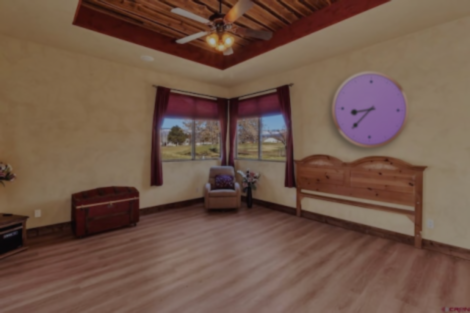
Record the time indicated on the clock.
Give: 8:37
